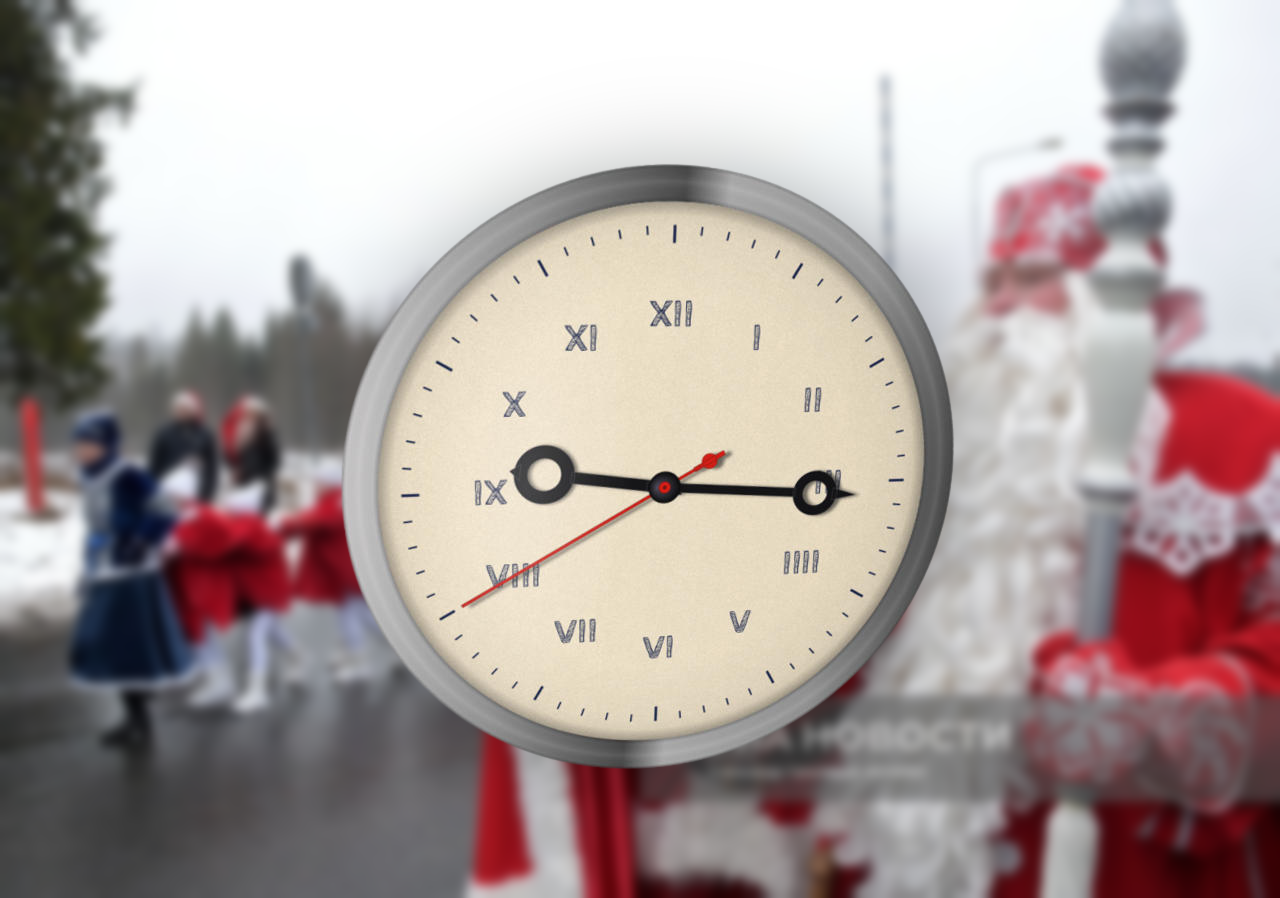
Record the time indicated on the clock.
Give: 9:15:40
